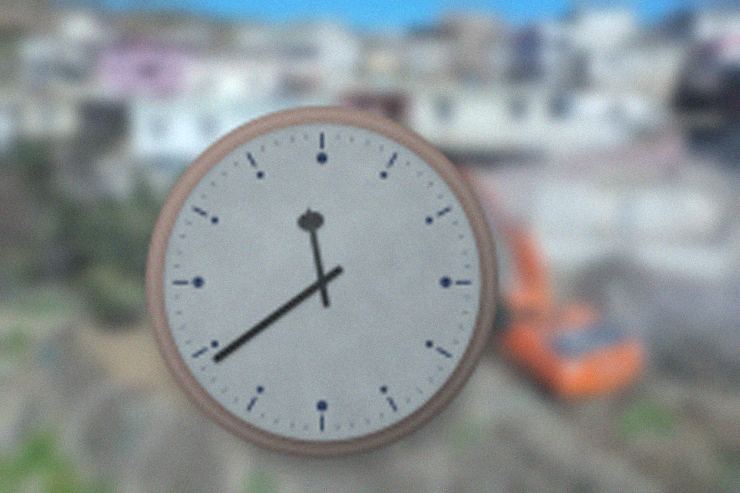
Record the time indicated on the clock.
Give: 11:39
